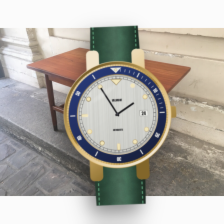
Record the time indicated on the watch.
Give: 1:55
